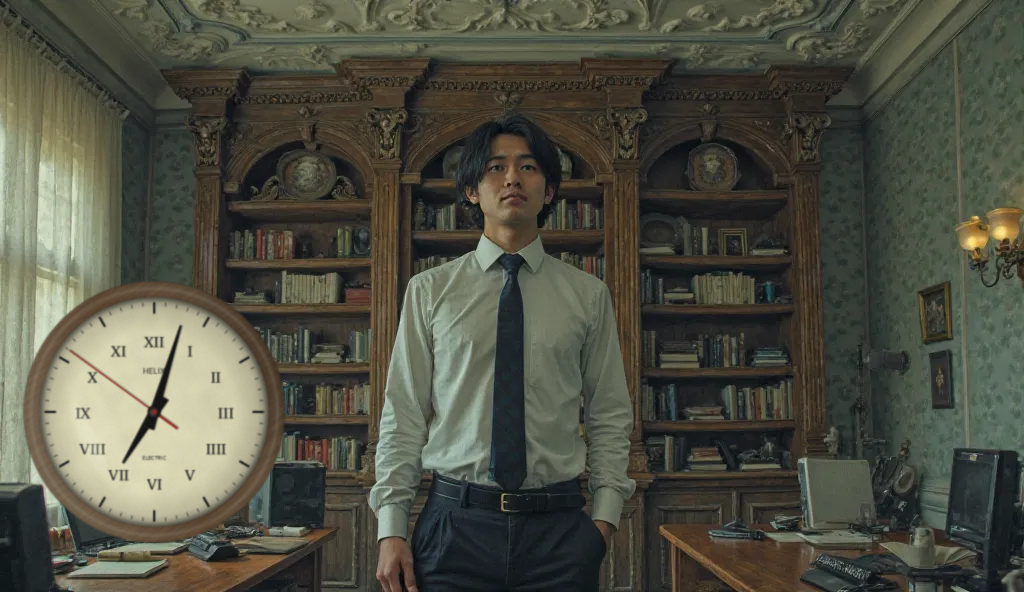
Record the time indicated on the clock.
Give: 7:02:51
